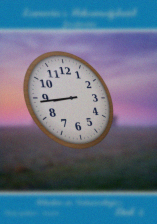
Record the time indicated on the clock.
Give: 8:44
